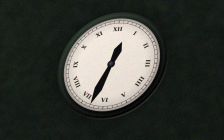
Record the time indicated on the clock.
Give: 12:33
